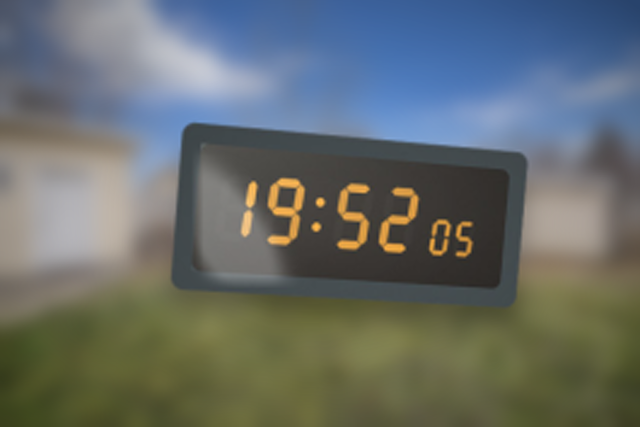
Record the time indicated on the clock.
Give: 19:52:05
